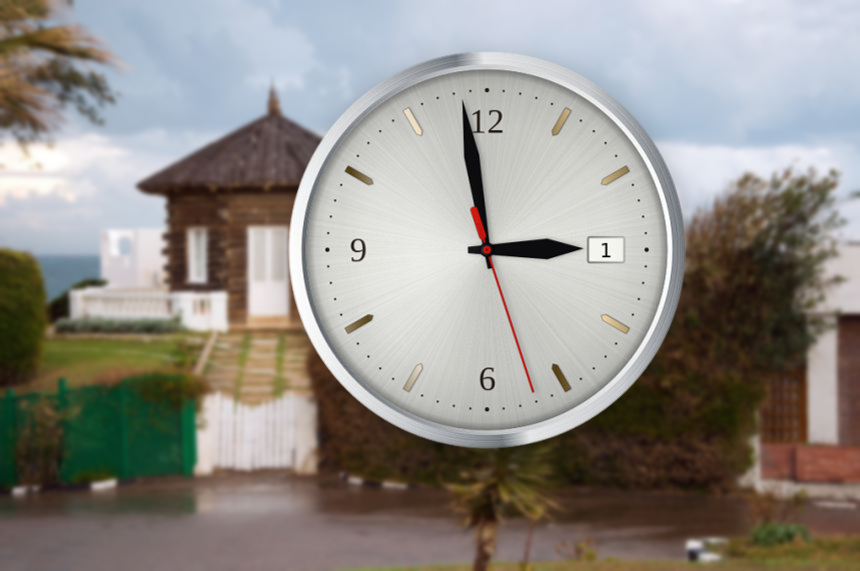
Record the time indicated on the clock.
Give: 2:58:27
